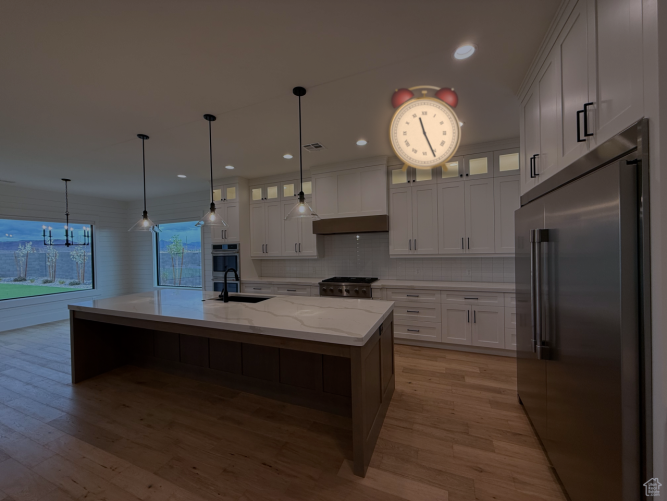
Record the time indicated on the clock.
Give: 11:26
